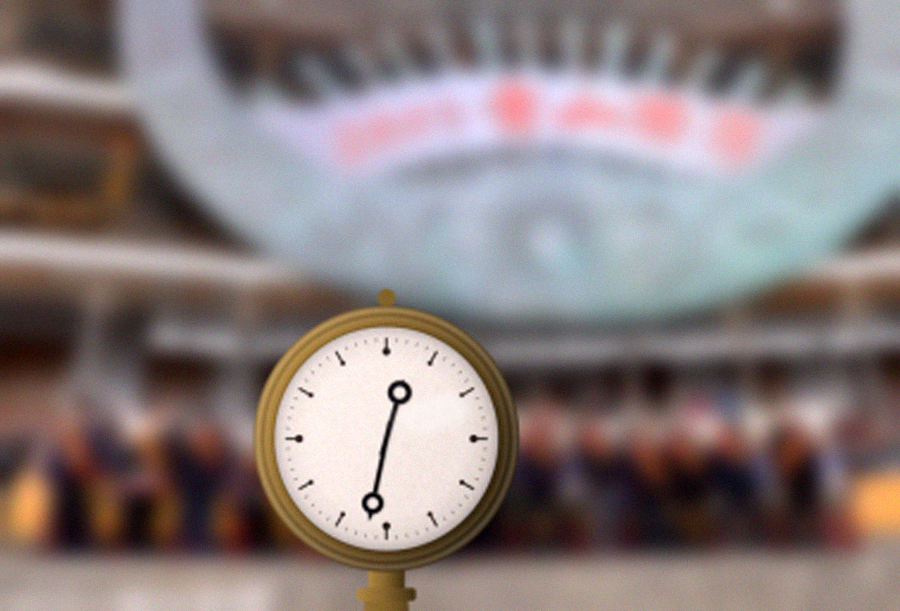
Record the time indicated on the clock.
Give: 12:32
